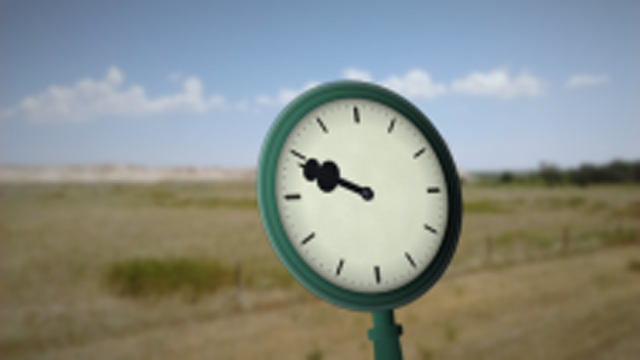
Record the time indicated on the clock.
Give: 9:49
